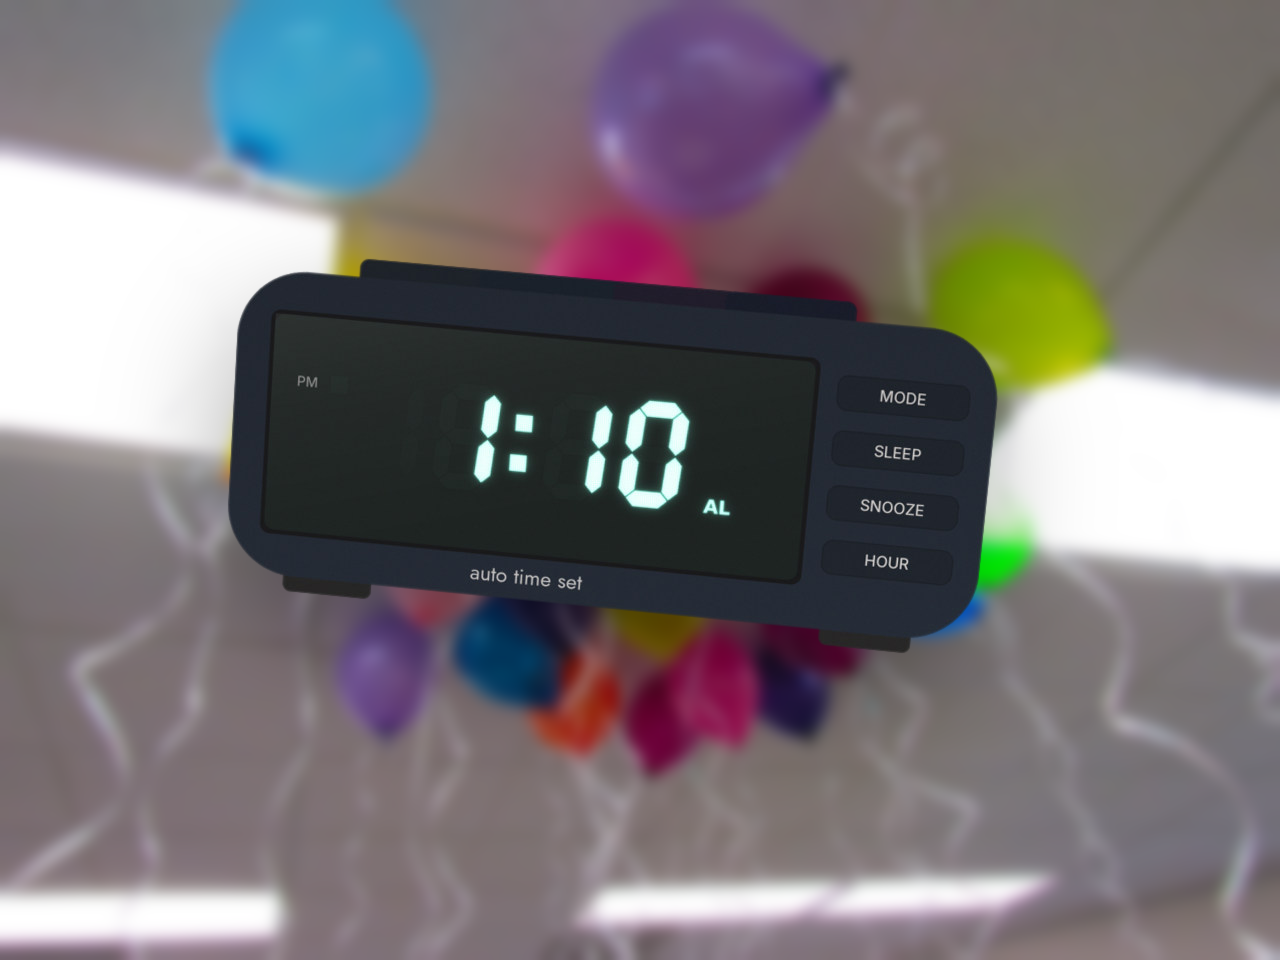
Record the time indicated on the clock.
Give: 1:10
